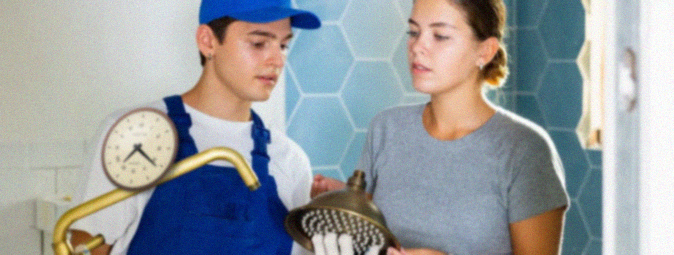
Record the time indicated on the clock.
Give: 7:21
